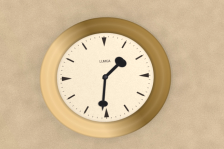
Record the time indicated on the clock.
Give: 1:31
